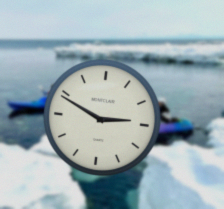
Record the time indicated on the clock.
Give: 2:49
